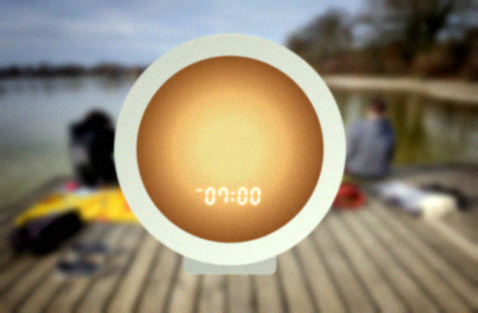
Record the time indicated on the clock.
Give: 7:00
